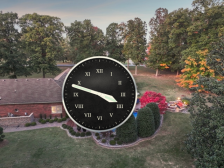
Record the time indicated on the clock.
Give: 3:48
